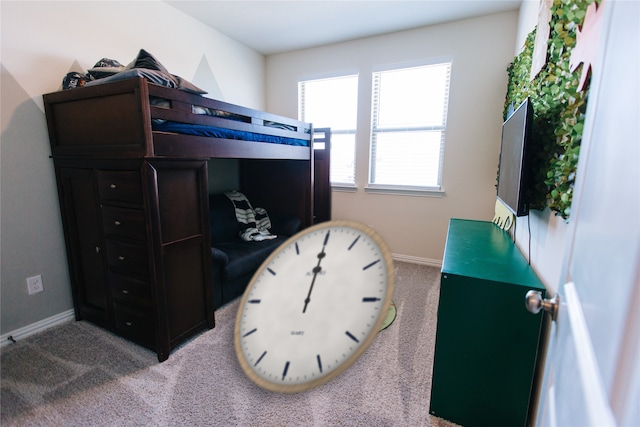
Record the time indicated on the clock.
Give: 12:00
